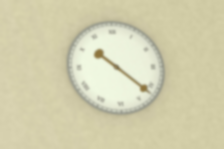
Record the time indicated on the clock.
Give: 10:22
